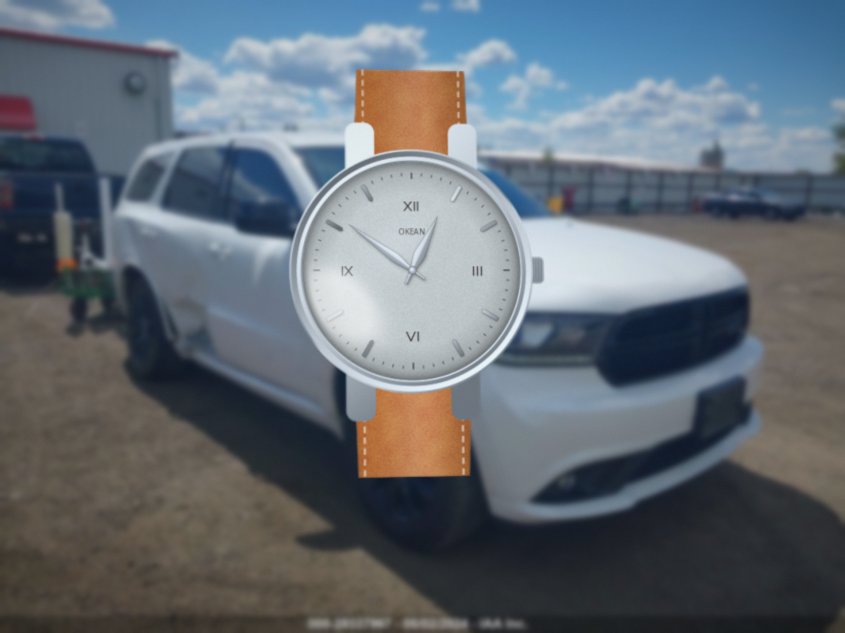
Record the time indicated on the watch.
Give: 12:51
